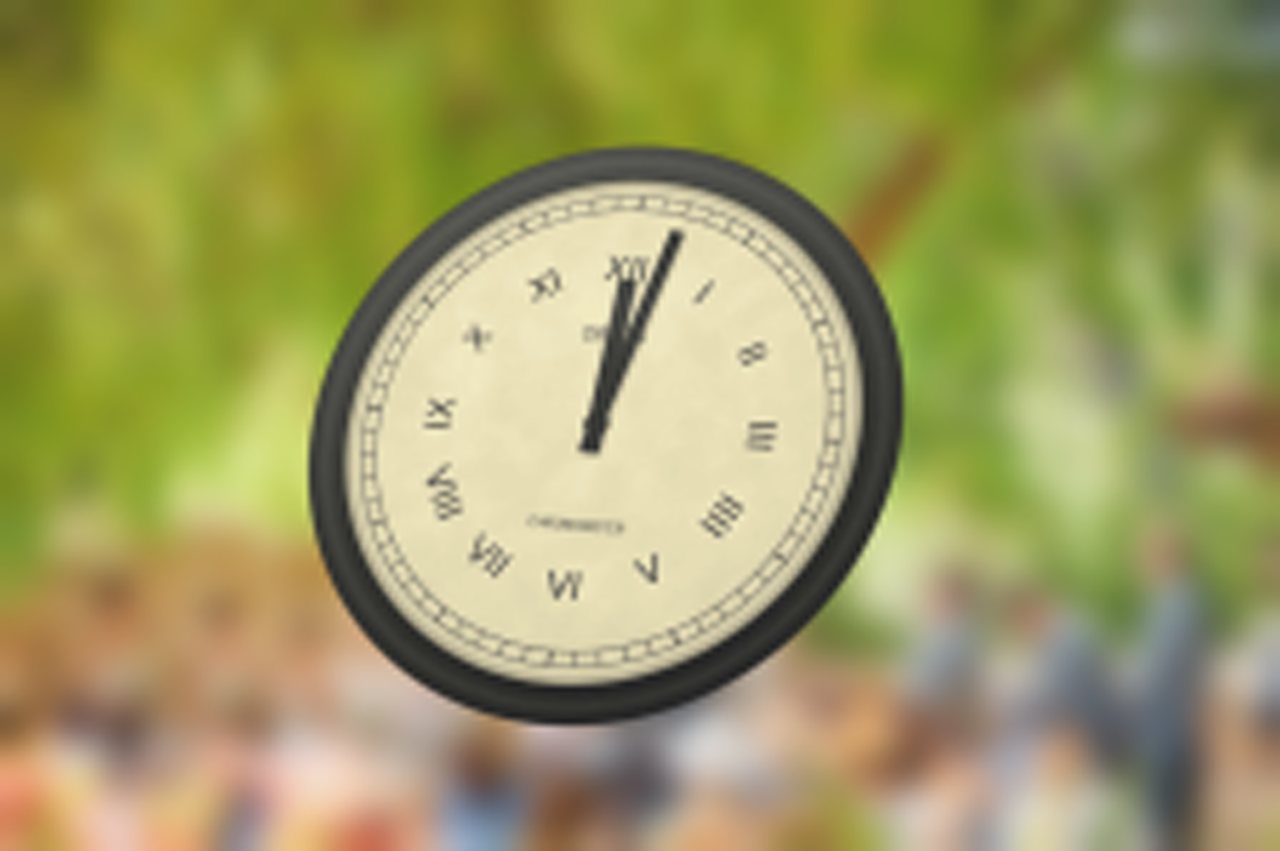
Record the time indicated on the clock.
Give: 12:02
